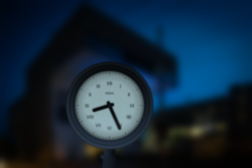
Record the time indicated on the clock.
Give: 8:26
